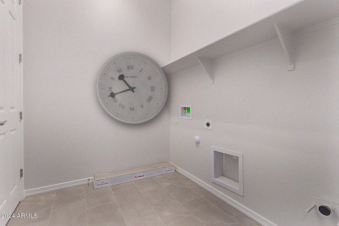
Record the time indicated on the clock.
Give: 10:42
